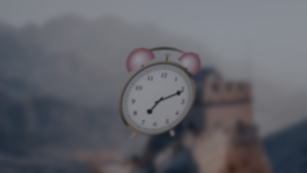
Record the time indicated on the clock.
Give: 7:11
